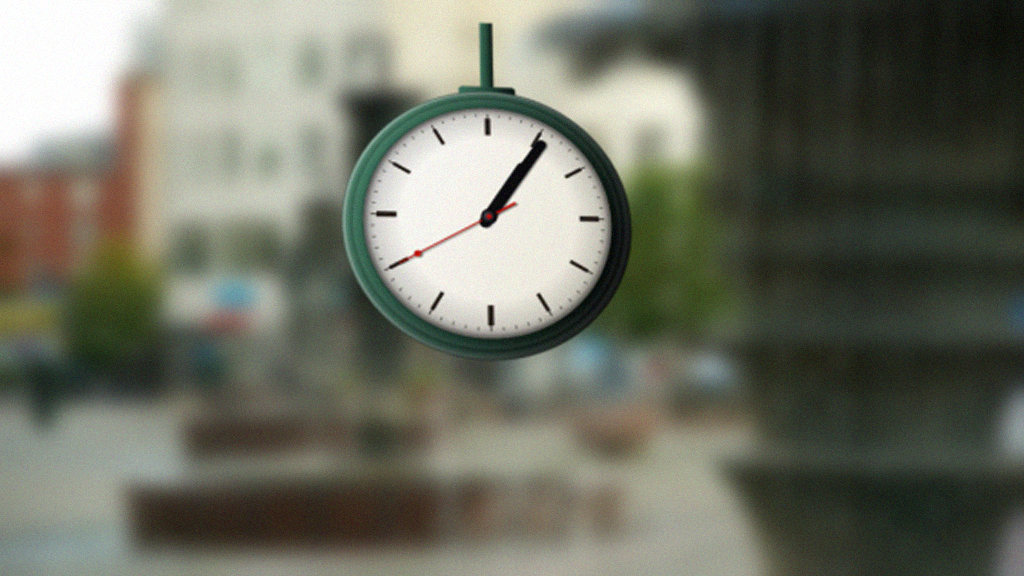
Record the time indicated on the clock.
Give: 1:05:40
